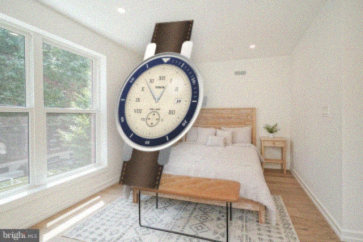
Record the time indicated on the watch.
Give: 12:53
